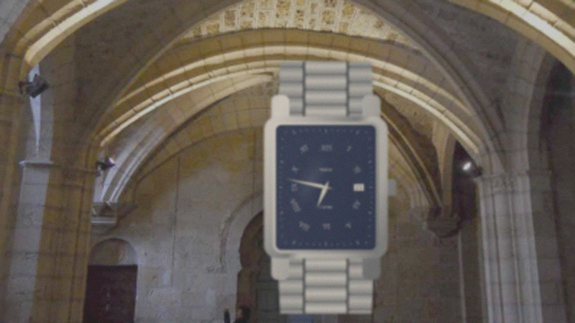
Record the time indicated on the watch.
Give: 6:47
